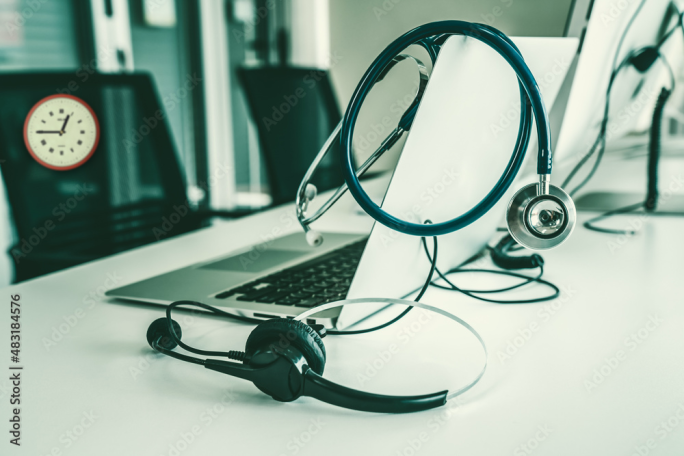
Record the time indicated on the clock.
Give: 12:45
